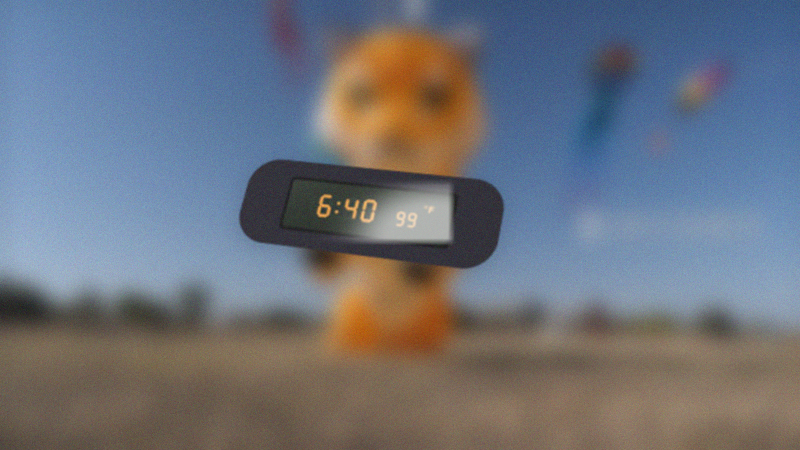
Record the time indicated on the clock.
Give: 6:40
